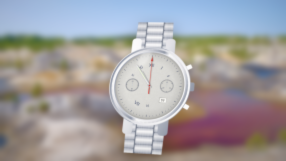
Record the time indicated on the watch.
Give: 10:54
